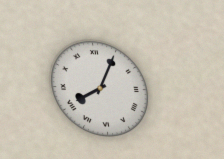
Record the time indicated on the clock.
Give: 8:05
